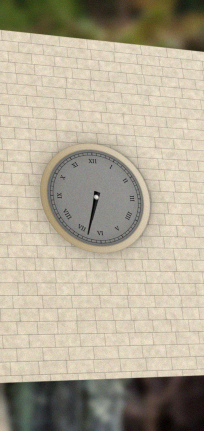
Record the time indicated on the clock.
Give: 6:33
